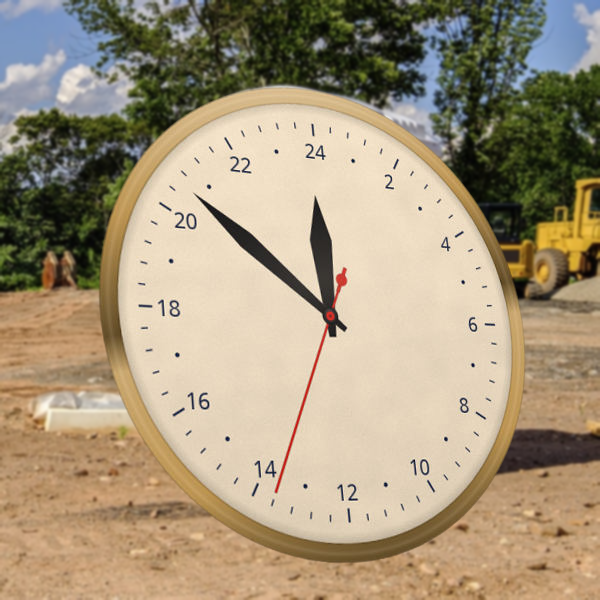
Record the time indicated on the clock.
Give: 23:51:34
